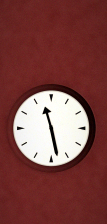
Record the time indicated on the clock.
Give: 11:28
